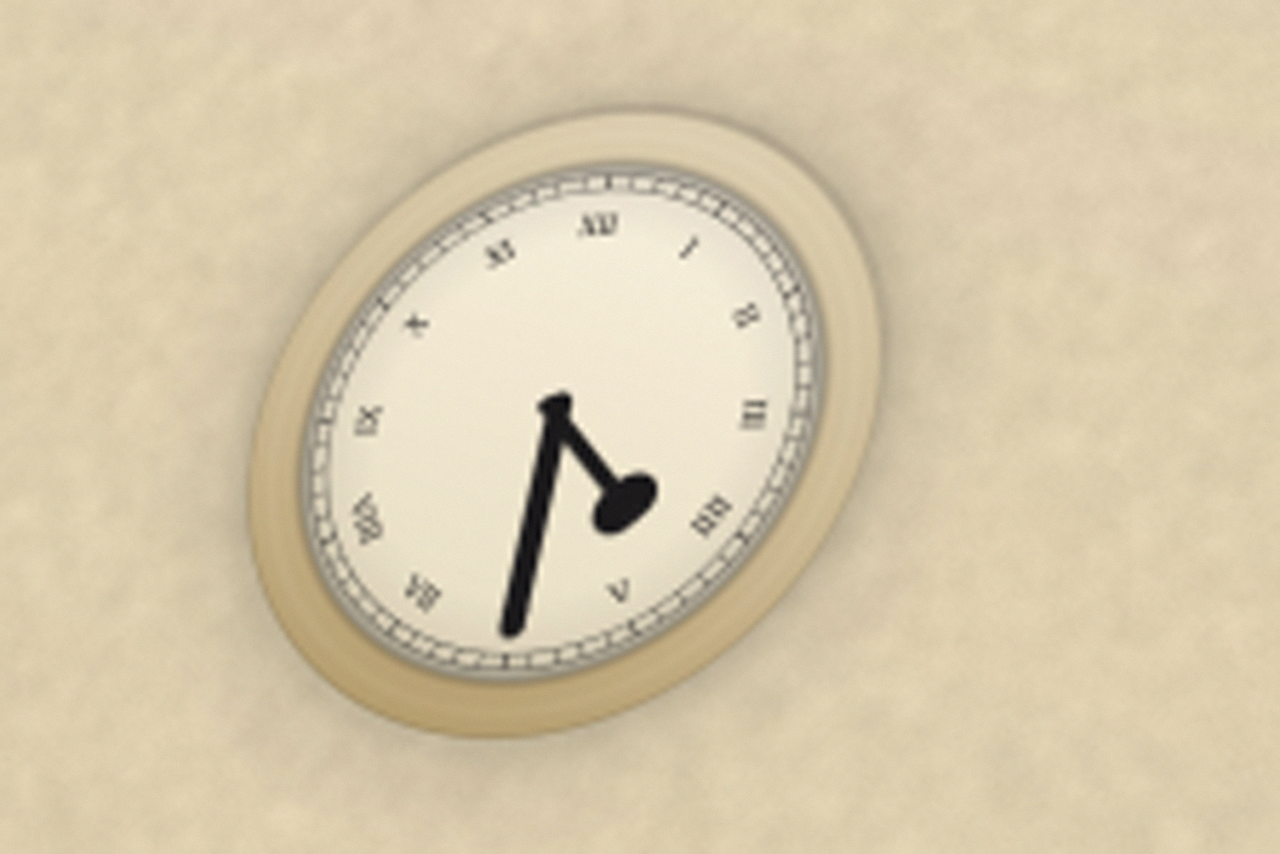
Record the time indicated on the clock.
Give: 4:30
